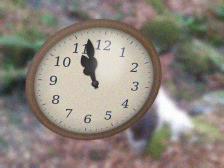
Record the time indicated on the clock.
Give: 10:57
